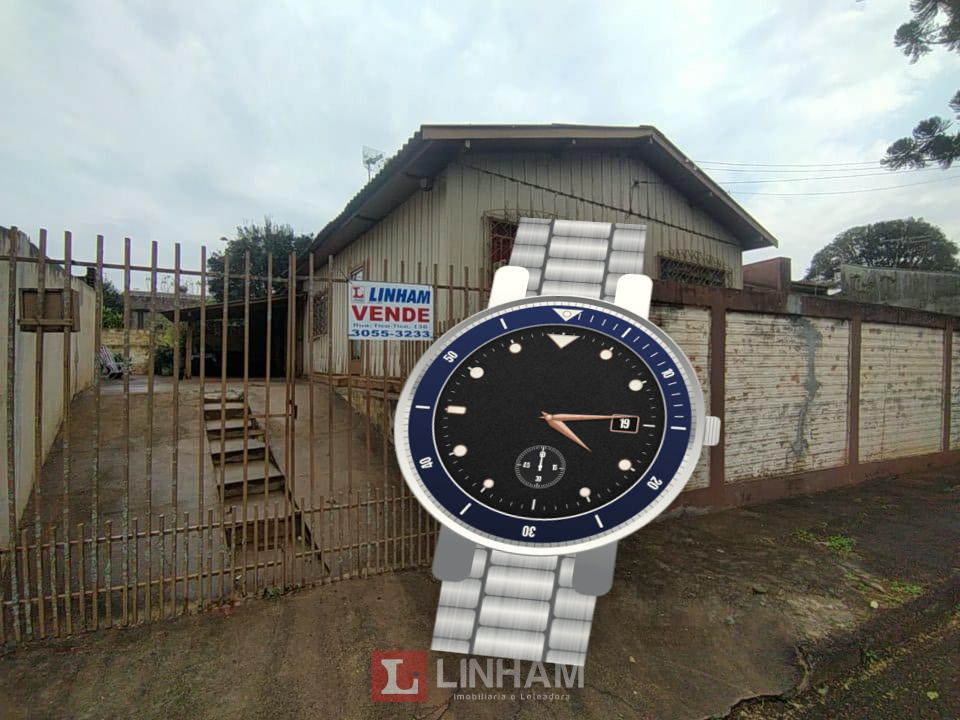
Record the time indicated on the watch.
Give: 4:14
